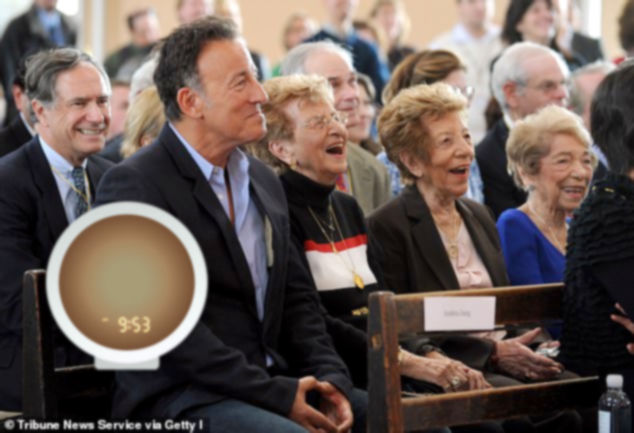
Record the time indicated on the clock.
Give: 9:53
